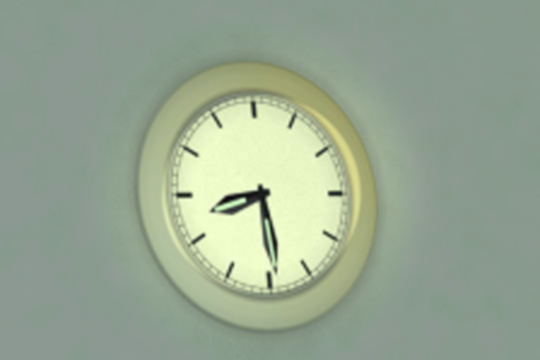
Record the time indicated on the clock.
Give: 8:29
